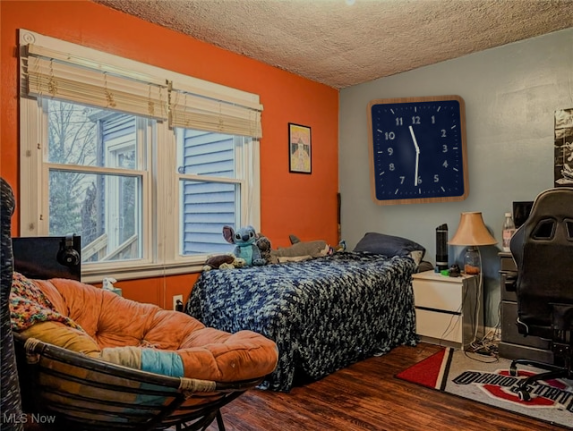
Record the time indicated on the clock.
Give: 11:31
